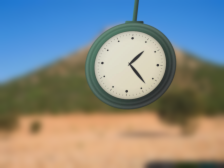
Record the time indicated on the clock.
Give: 1:23
